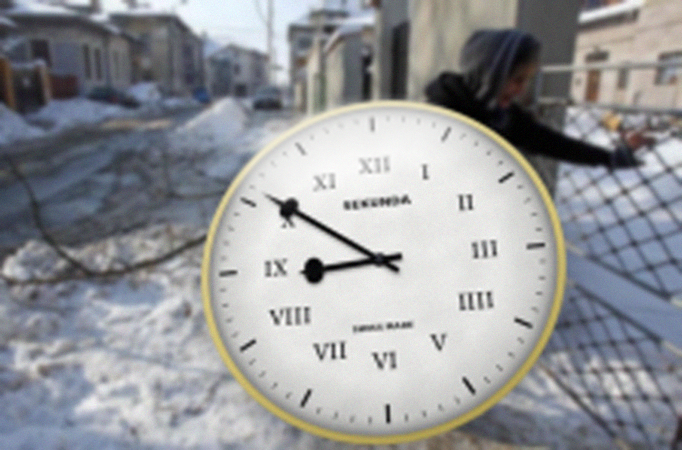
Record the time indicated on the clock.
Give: 8:51
